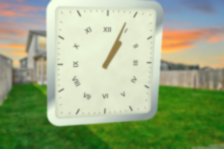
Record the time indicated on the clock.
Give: 1:04
